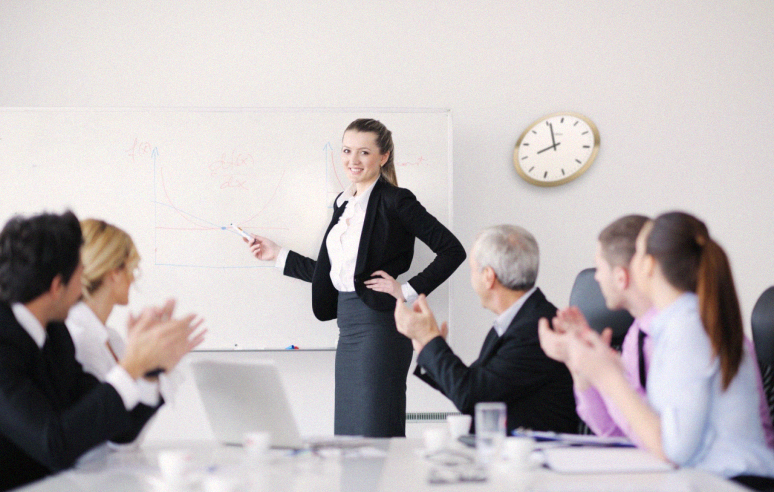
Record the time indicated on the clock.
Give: 7:56
